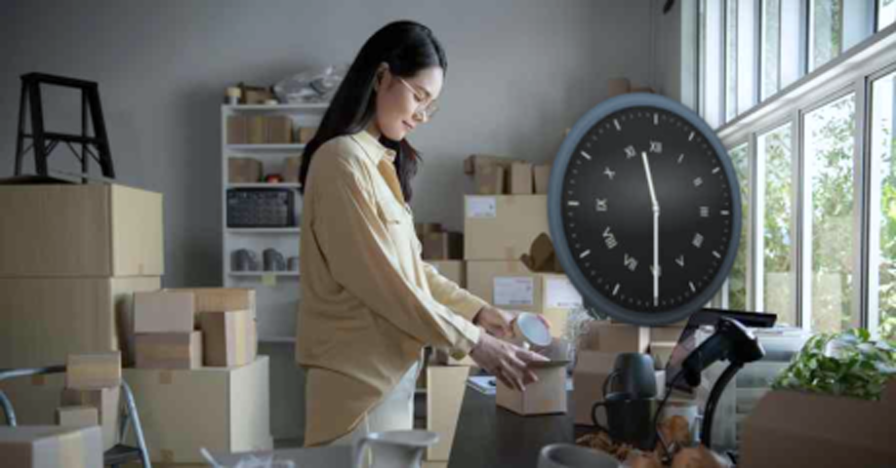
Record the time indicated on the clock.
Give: 11:30
